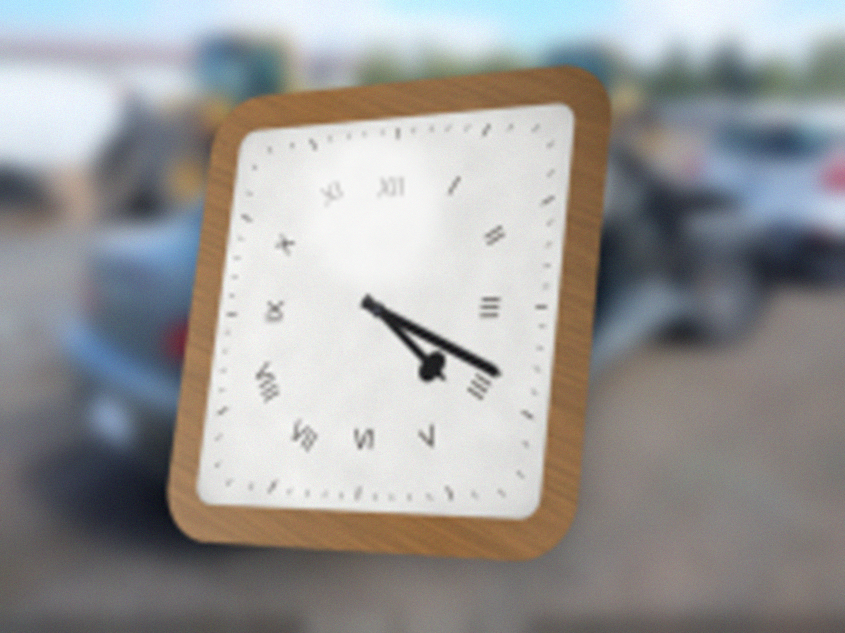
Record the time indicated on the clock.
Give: 4:19
